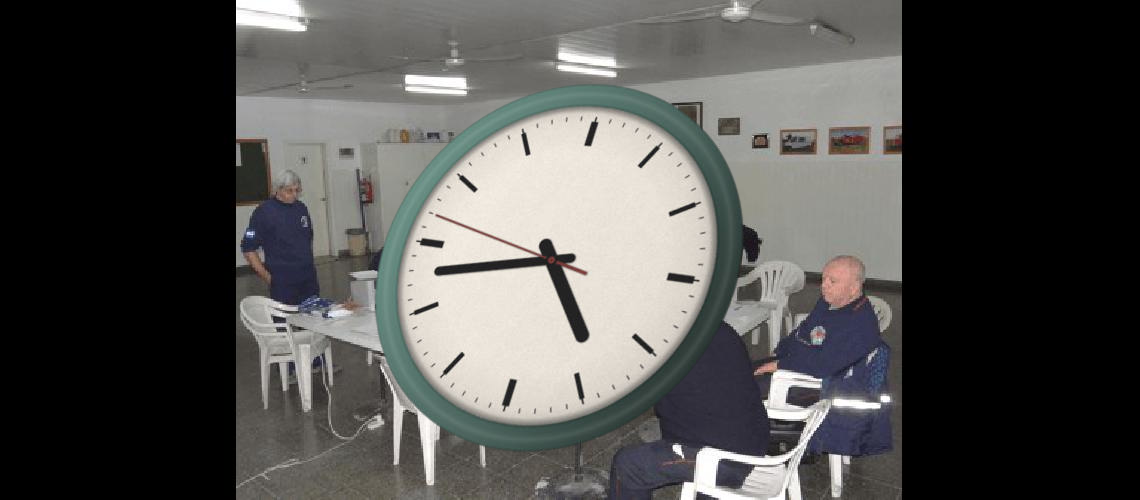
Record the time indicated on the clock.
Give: 4:42:47
